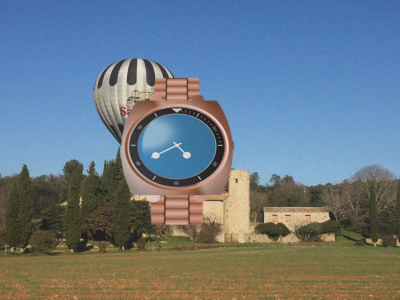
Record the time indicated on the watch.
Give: 4:40
